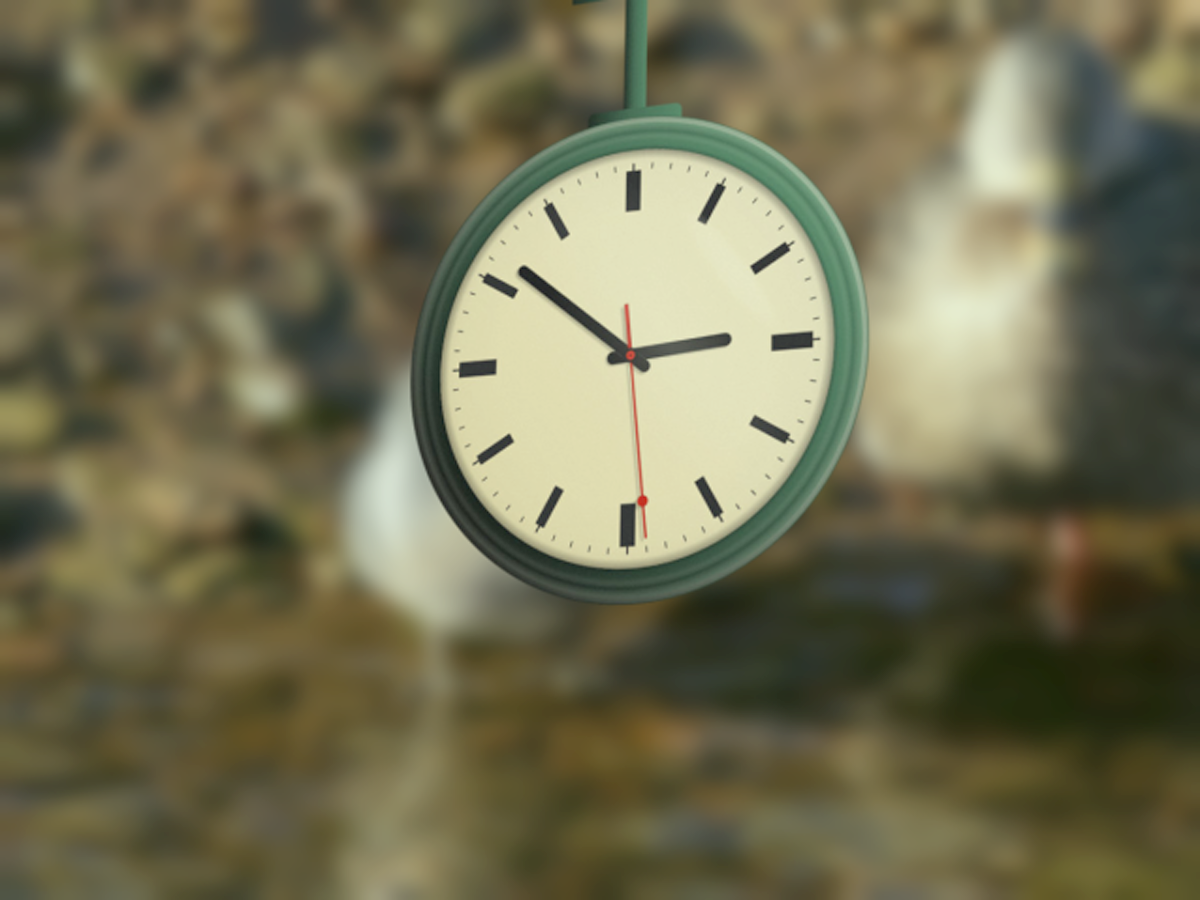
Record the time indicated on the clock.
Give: 2:51:29
